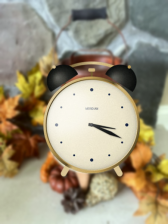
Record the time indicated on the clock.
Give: 3:19
